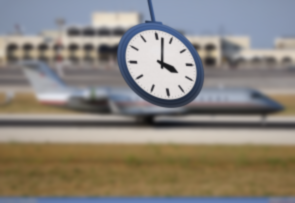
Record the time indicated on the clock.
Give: 4:02
